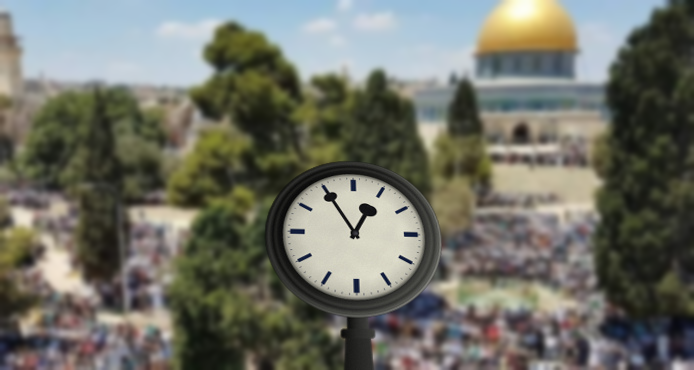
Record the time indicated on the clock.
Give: 12:55
